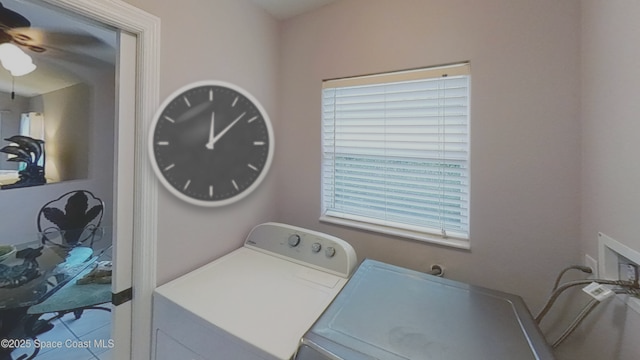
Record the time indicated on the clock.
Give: 12:08
